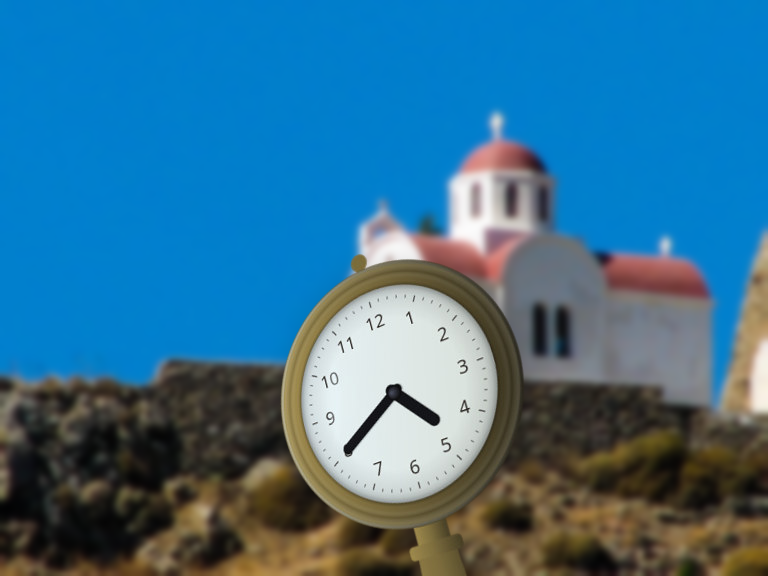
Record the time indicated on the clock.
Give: 4:40
